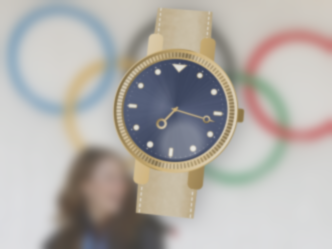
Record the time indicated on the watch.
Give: 7:17
